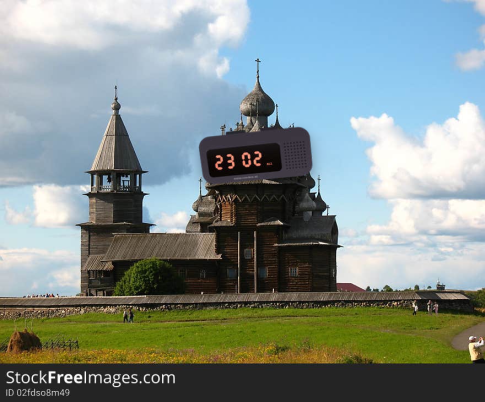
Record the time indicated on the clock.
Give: 23:02
